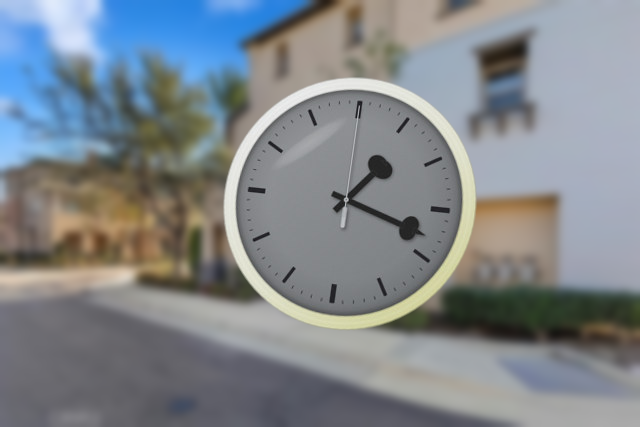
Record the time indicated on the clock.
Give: 1:18:00
